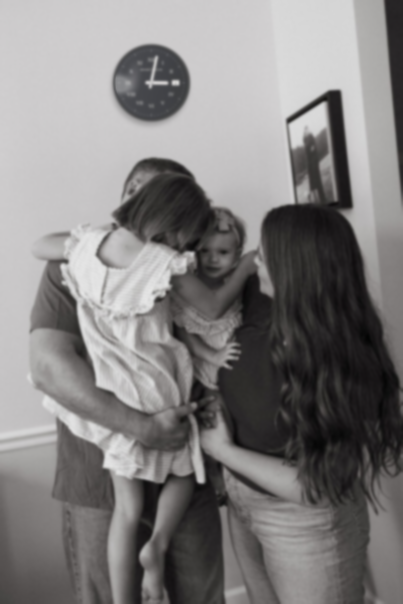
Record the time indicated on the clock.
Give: 3:02
